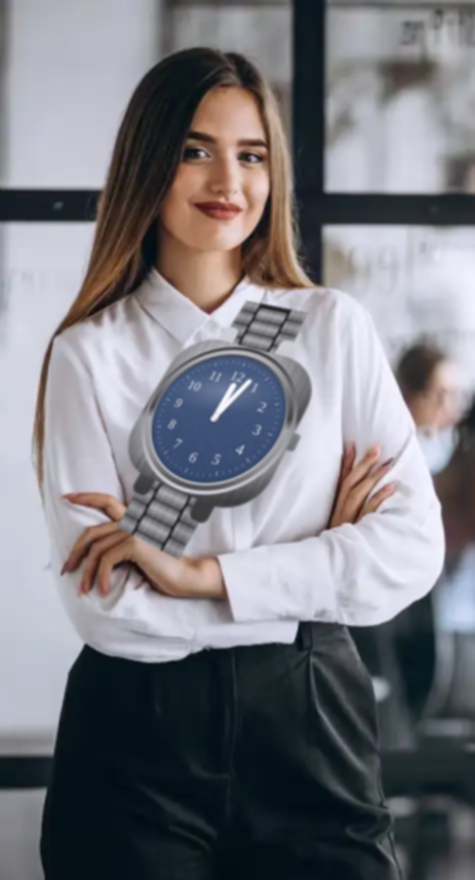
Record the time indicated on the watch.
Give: 12:03
